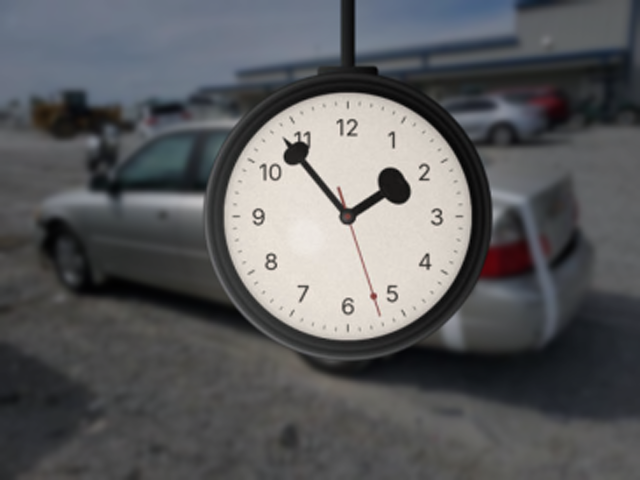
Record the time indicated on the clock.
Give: 1:53:27
